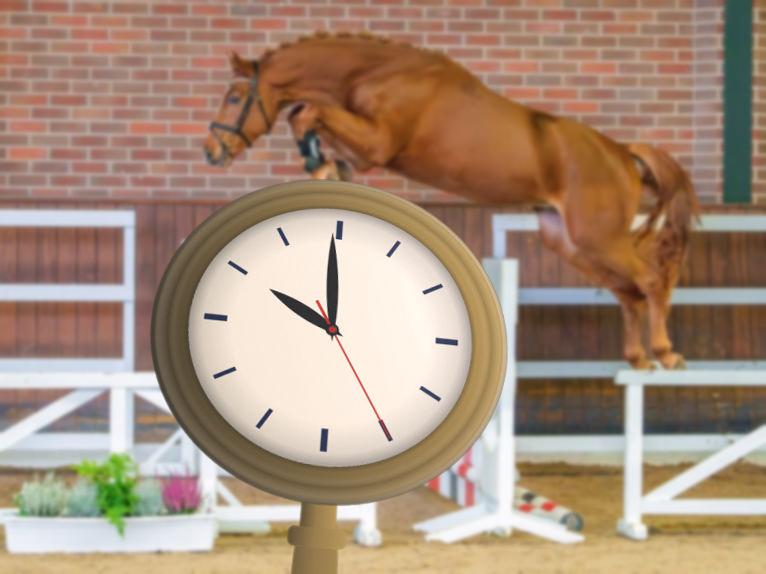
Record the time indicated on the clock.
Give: 9:59:25
